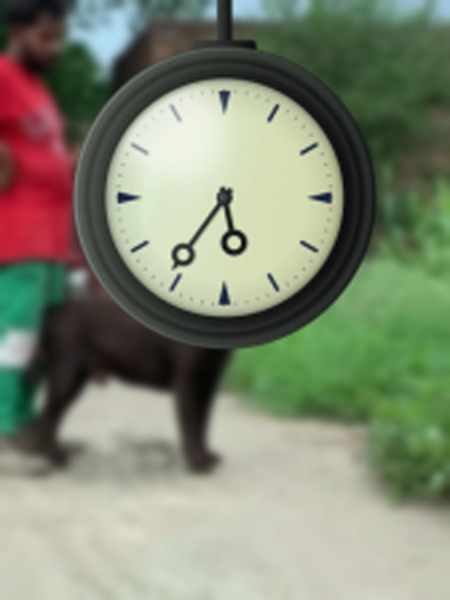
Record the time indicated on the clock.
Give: 5:36
